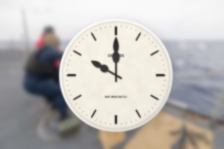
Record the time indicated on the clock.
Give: 10:00
